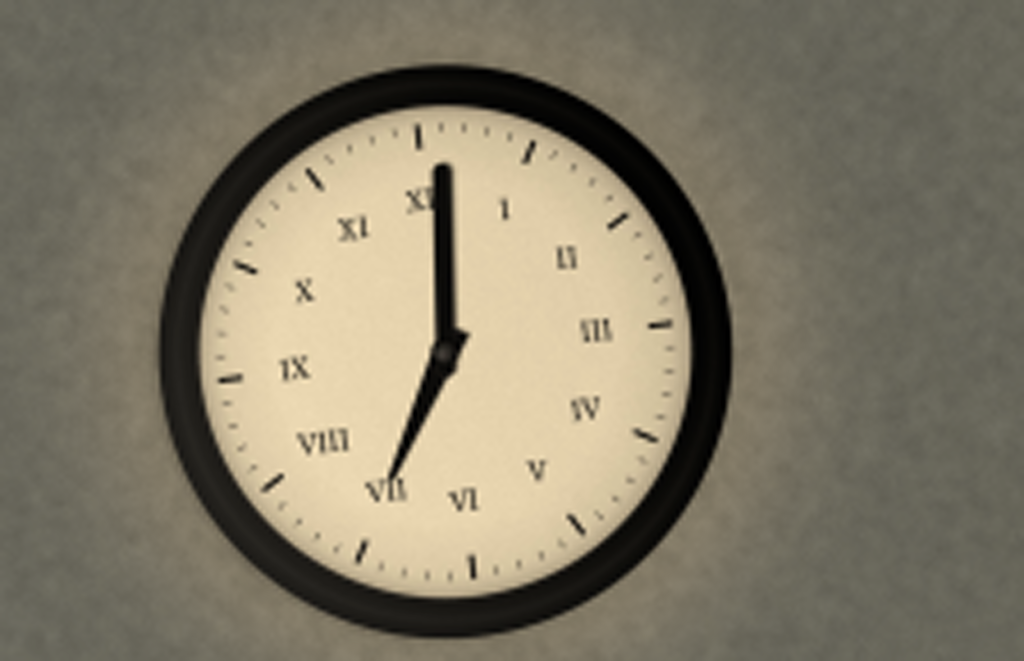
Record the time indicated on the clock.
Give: 7:01
